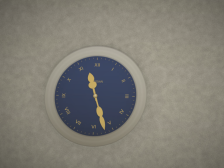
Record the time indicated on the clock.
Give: 11:27
